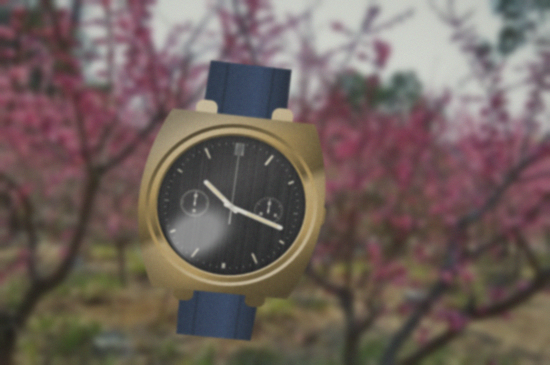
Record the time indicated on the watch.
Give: 10:18
